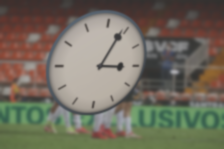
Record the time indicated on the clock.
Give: 3:04
